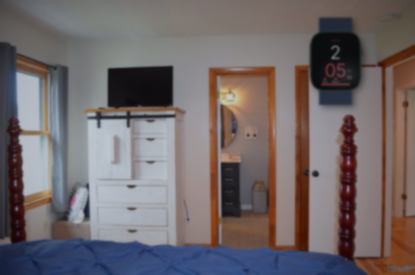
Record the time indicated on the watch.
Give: 2:05
